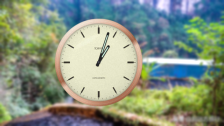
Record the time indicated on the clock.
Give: 1:03
